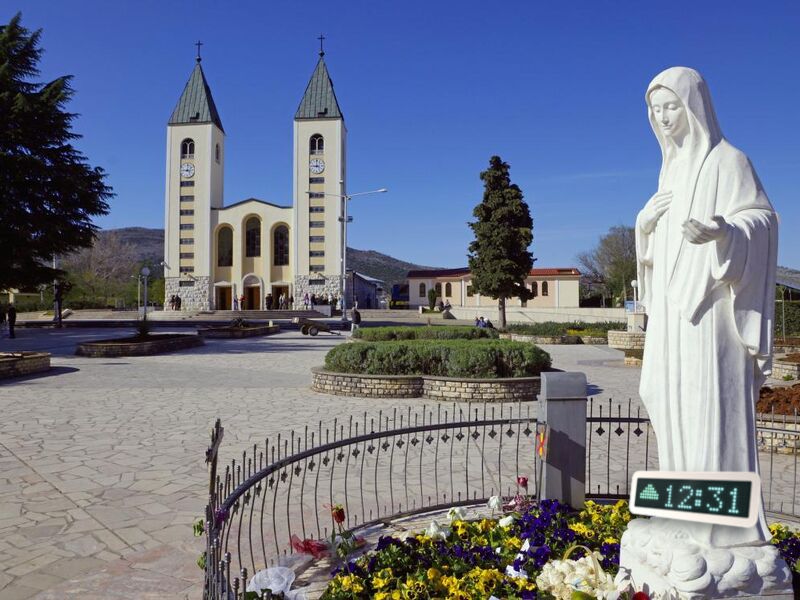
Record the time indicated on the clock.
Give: 12:31
